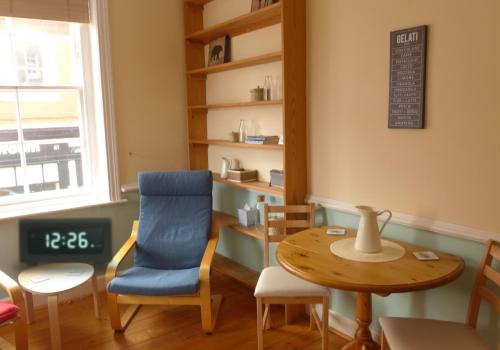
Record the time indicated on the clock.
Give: 12:26
